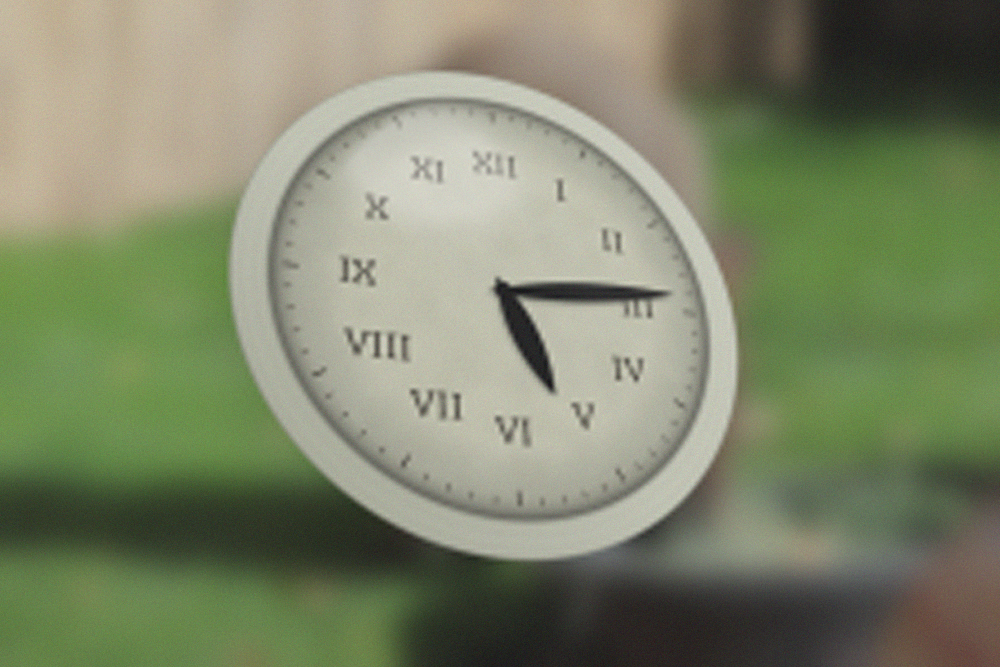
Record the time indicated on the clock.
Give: 5:14
